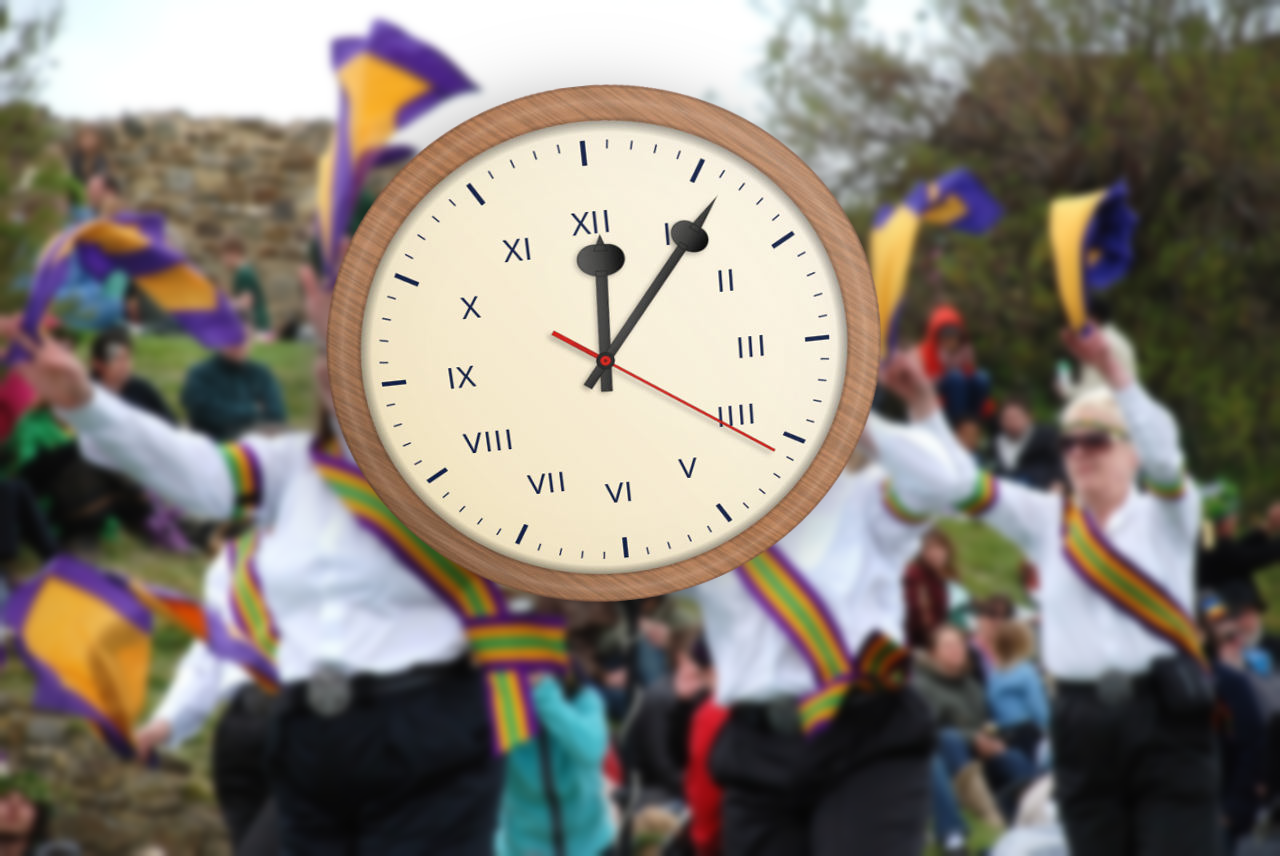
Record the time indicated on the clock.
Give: 12:06:21
